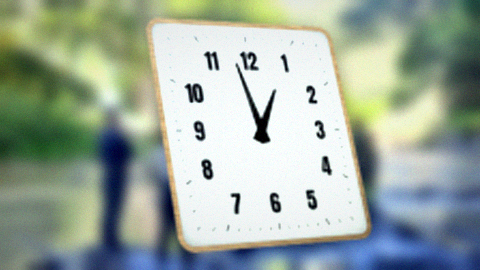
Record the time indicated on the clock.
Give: 12:58
